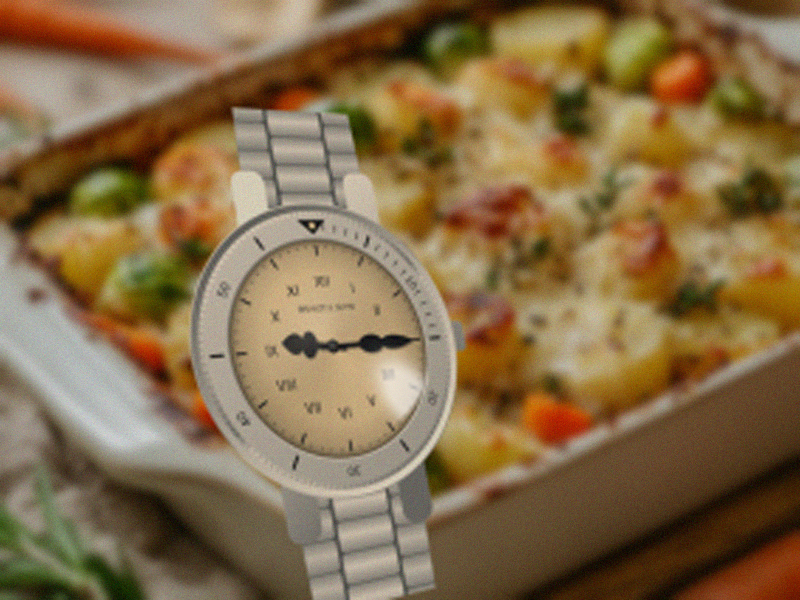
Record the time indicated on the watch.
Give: 9:15
